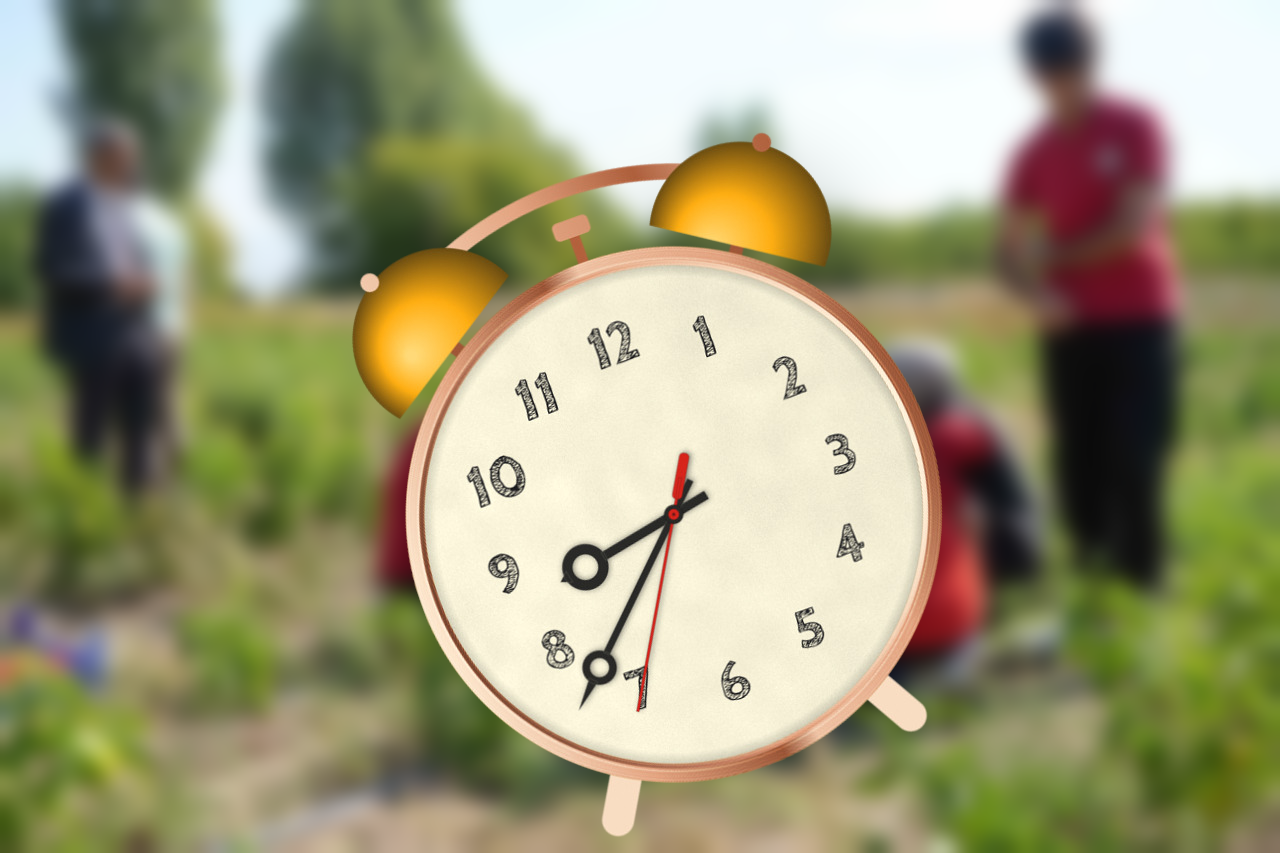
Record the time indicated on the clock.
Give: 8:37:35
